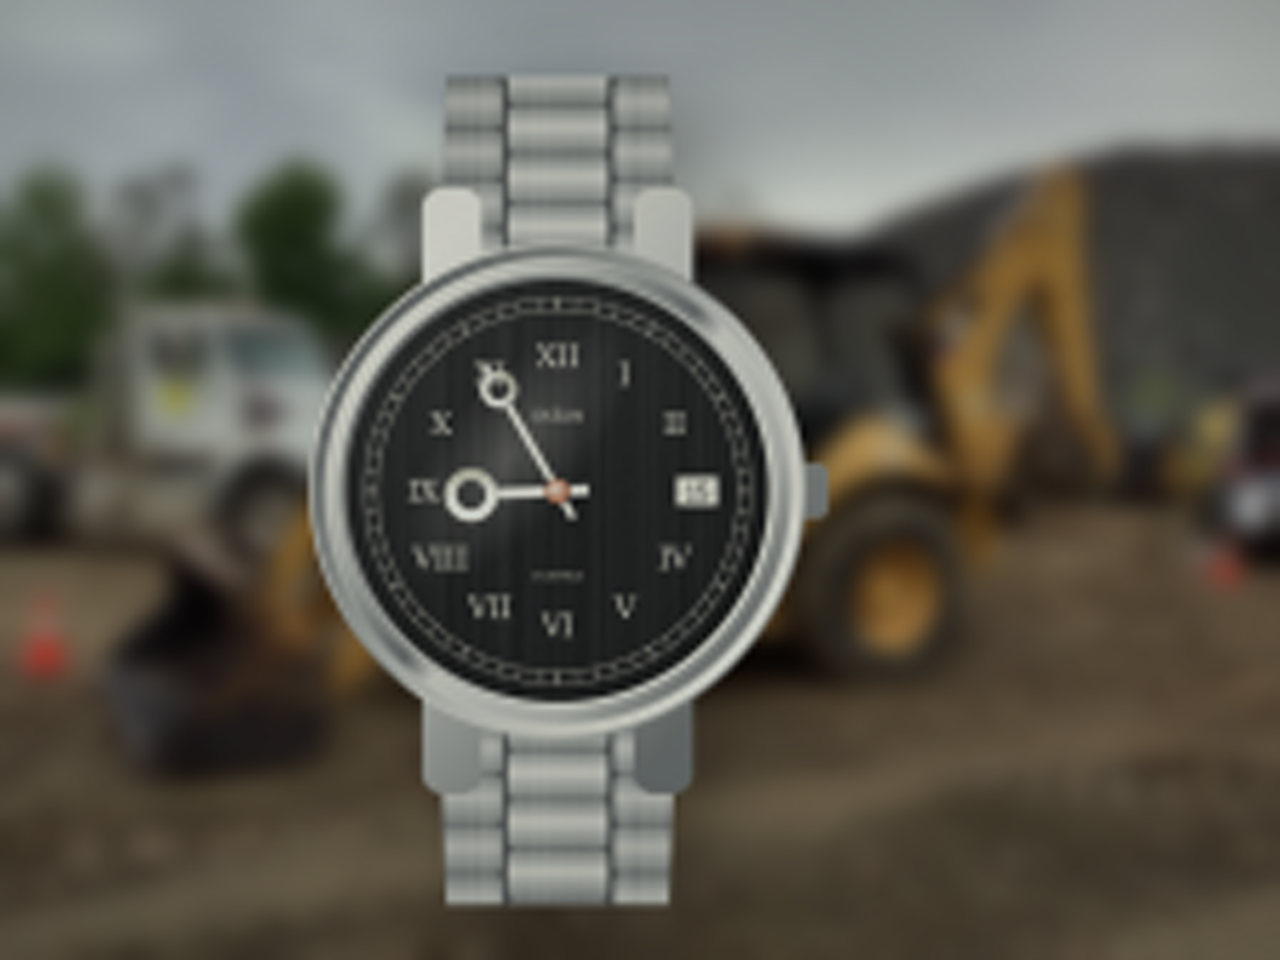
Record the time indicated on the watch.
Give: 8:55
